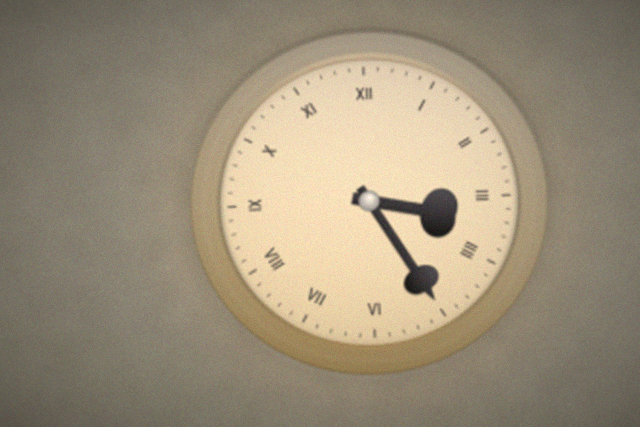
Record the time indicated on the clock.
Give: 3:25
